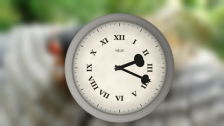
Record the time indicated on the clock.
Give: 2:19
